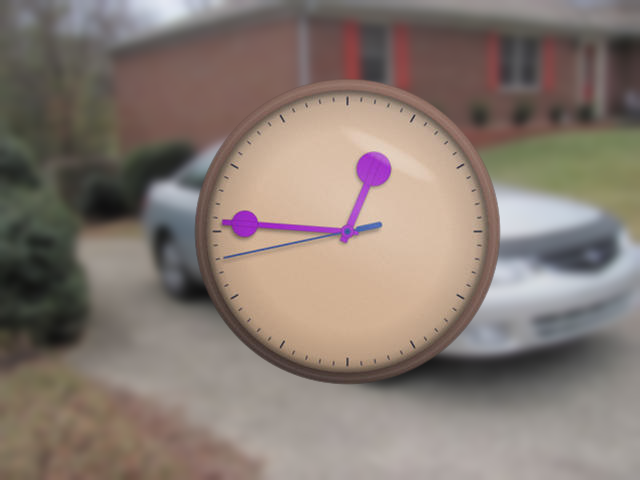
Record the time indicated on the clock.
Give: 12:45:43
